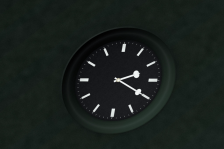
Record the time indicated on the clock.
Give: 2:20
